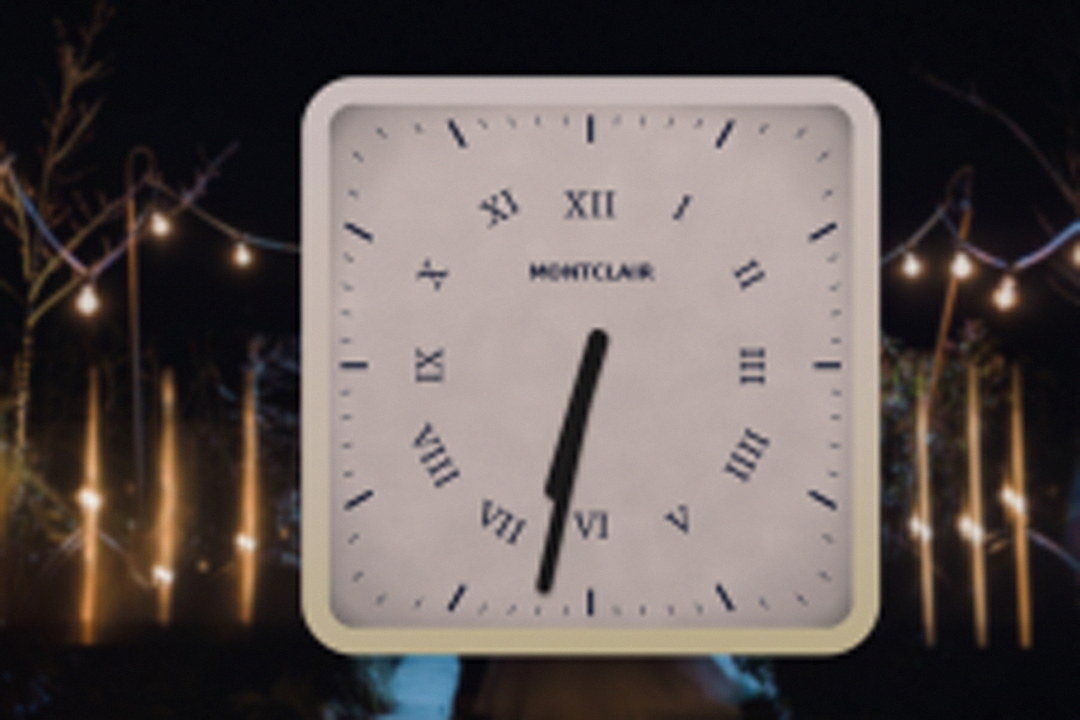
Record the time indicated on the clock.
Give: 6:32
